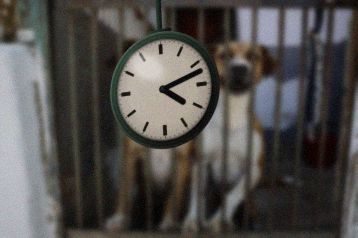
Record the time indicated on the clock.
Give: 4:12
